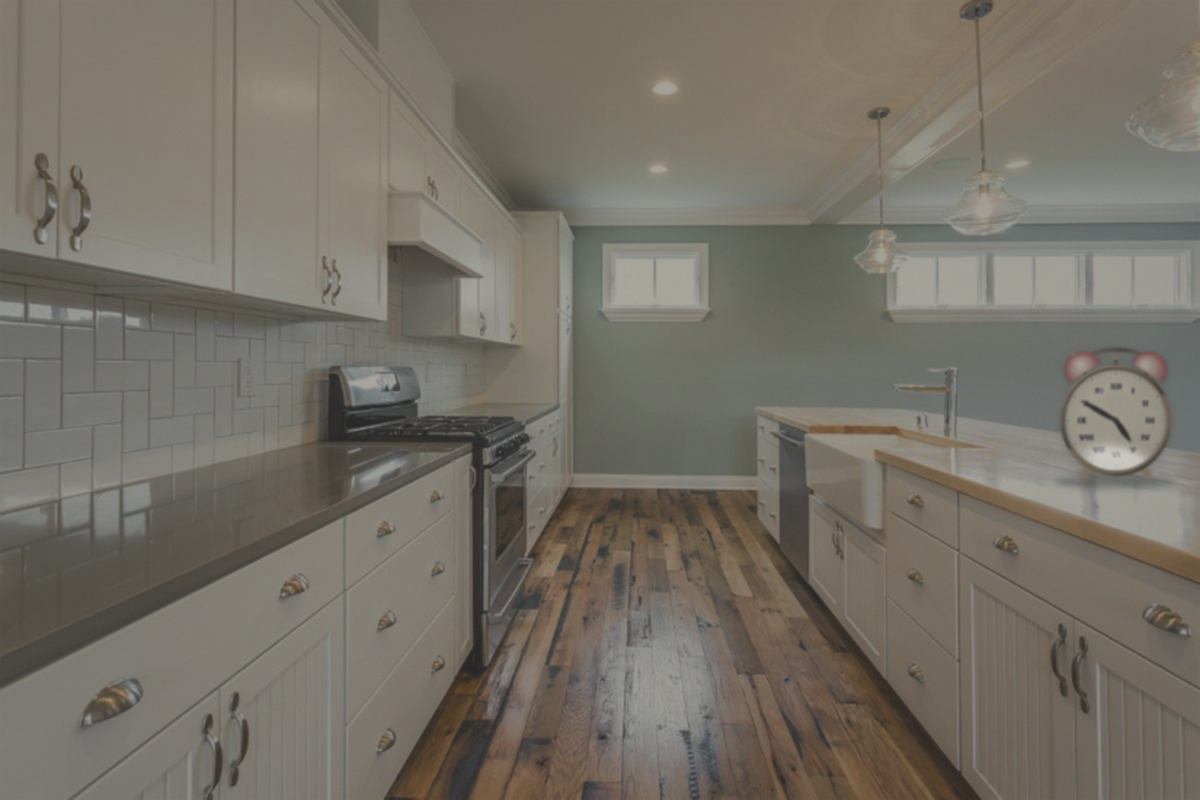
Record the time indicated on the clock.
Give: 4:50
